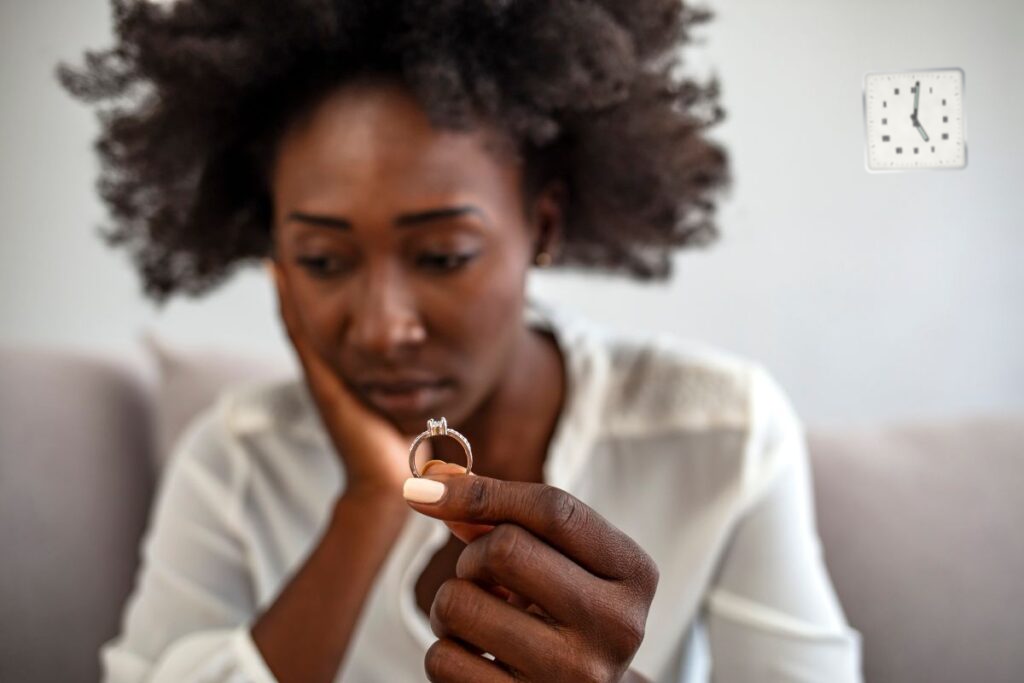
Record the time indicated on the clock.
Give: 5:01
